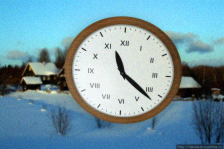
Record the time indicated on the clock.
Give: 11:22
